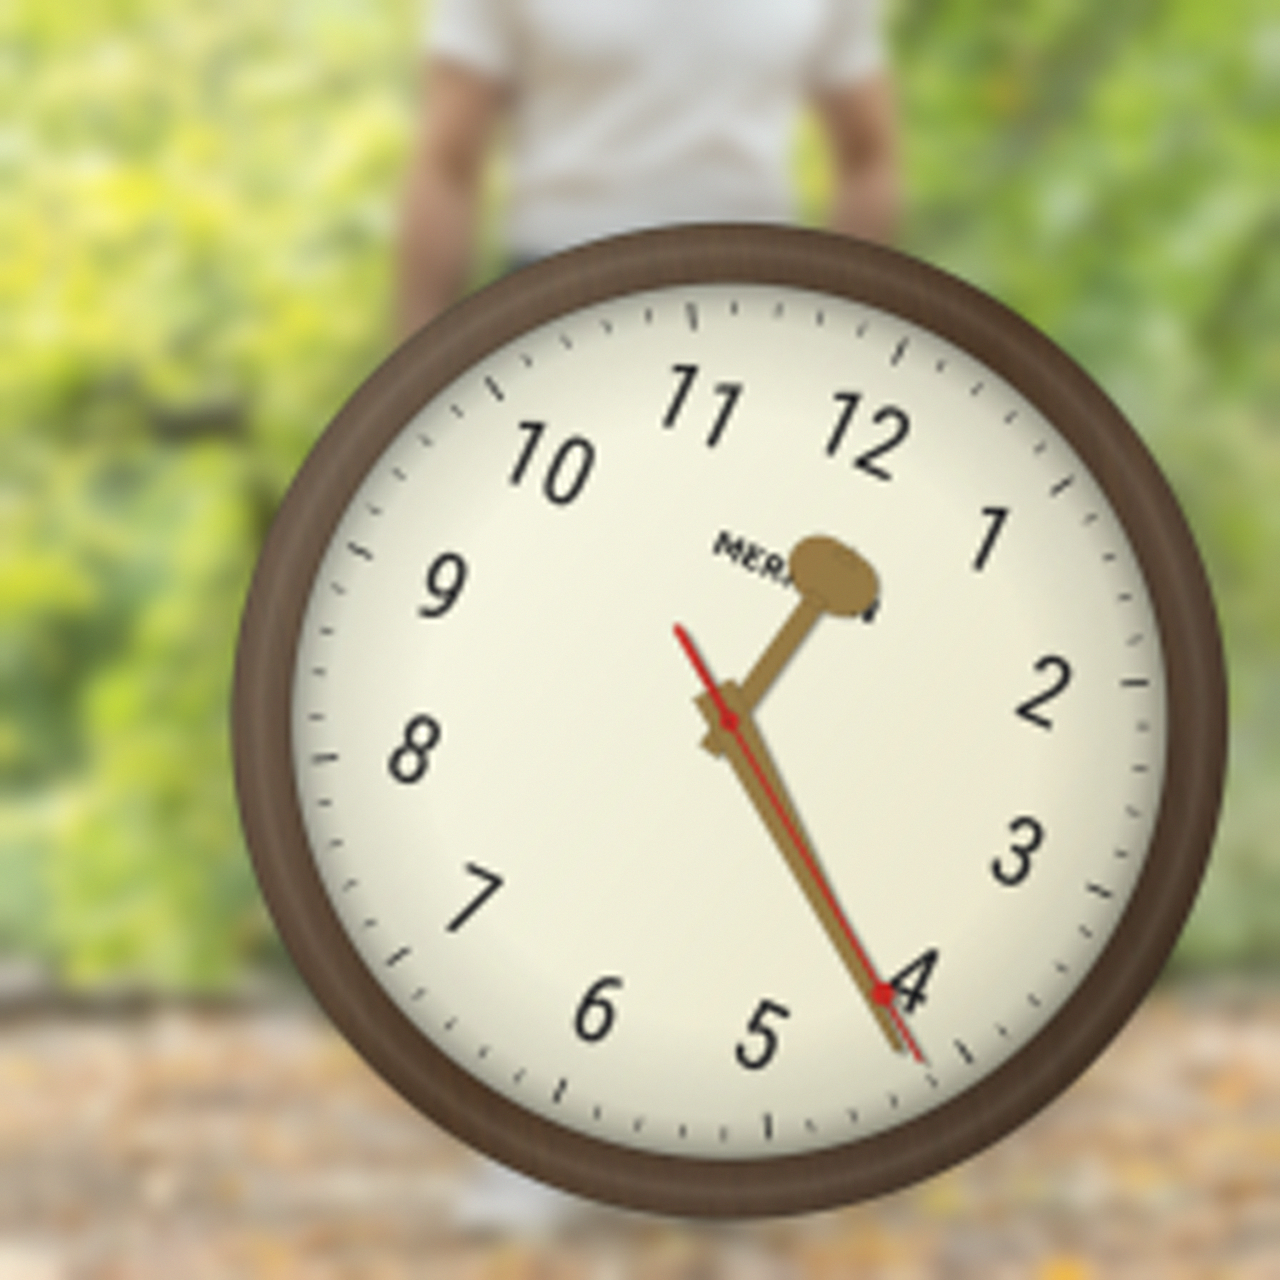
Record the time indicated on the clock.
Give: 12:21:21
